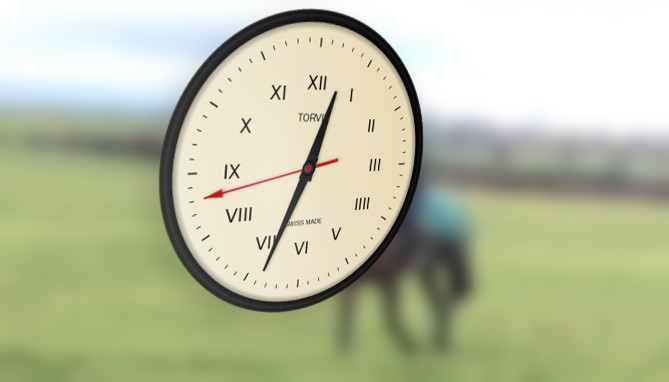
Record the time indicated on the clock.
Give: 12:33:43
